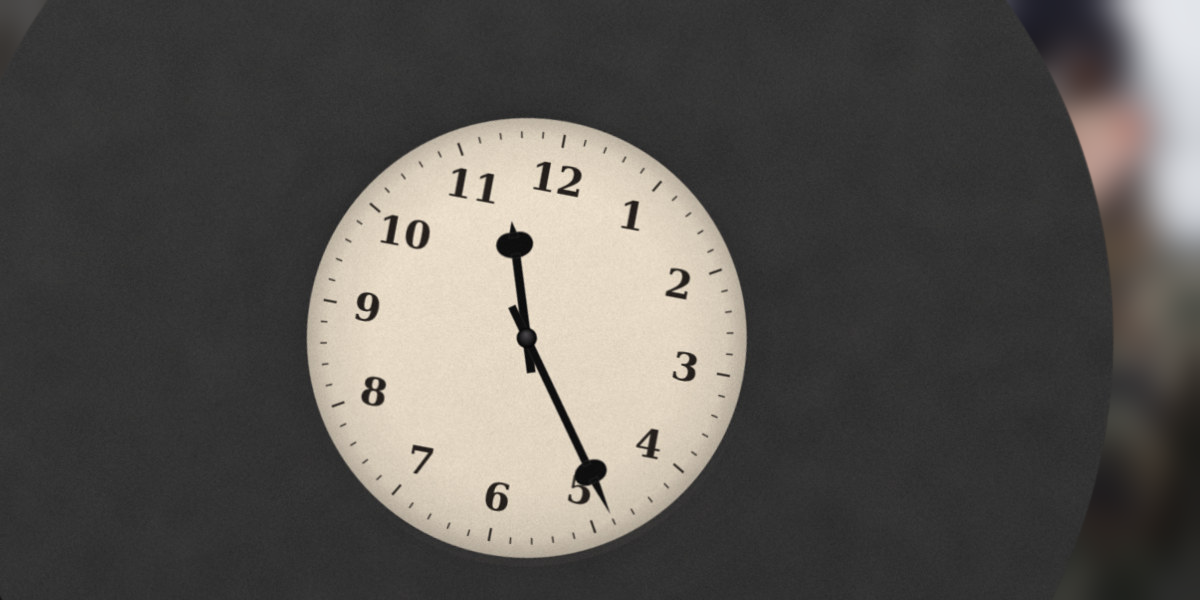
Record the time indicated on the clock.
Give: 11:24
